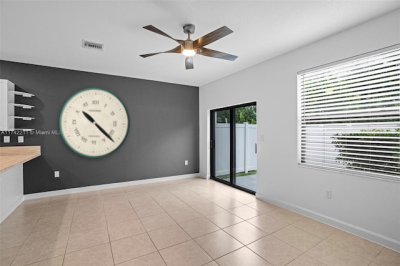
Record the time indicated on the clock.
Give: 10:22
